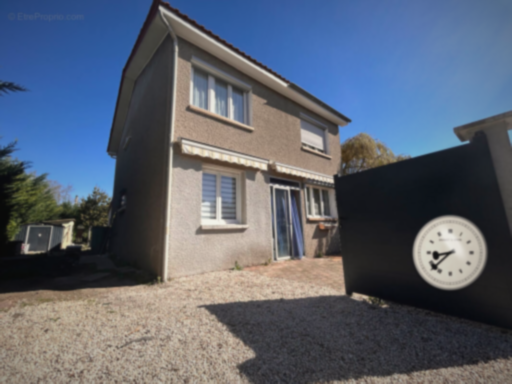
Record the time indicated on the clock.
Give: 8:38
